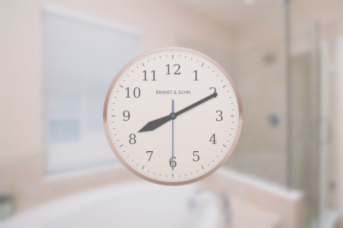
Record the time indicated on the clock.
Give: 8:10:30
